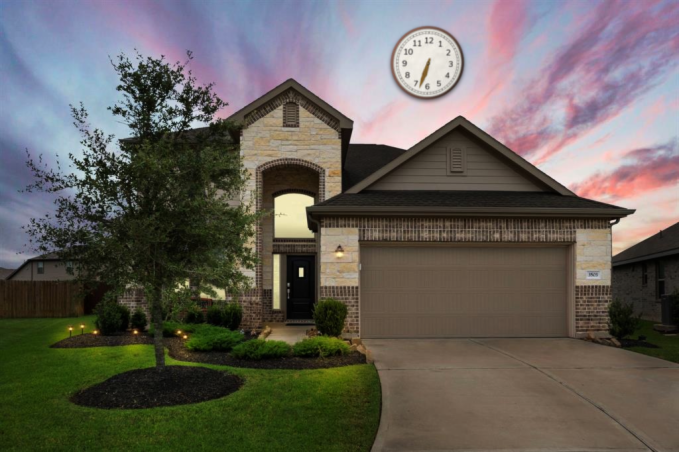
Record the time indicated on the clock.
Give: 6:33
